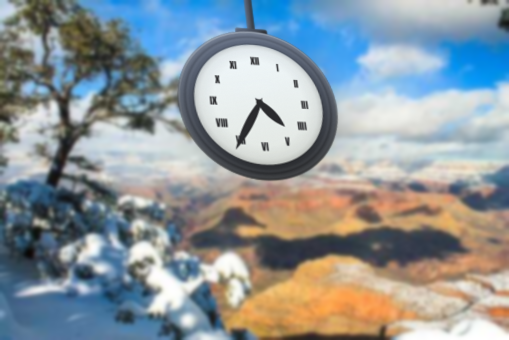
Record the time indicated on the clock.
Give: 4:35
